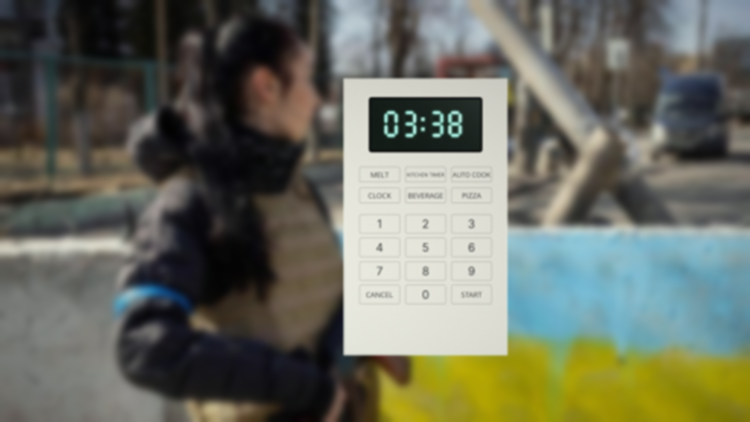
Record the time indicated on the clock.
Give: 3:38
